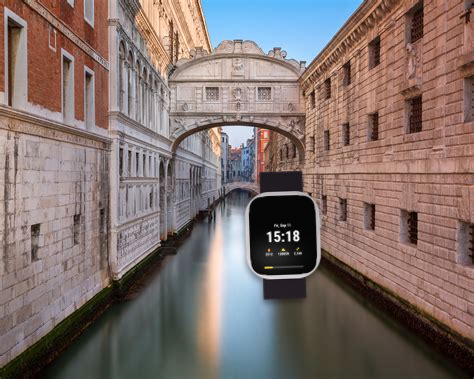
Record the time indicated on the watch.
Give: 15:18
